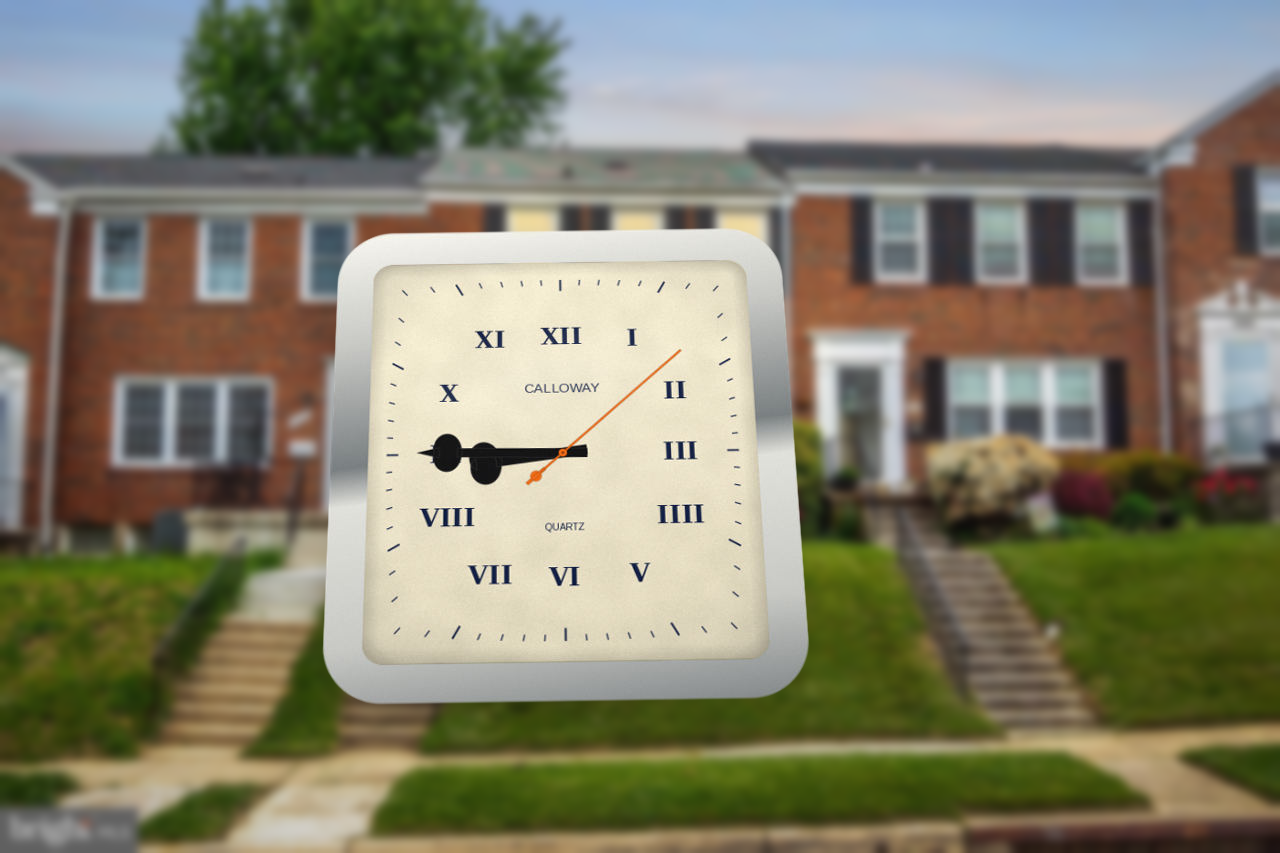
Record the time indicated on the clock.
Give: 8:45:08
